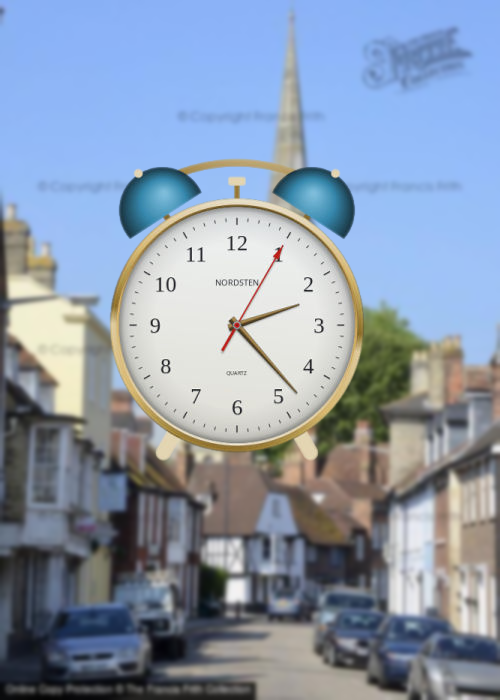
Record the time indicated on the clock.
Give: 2:23:05
